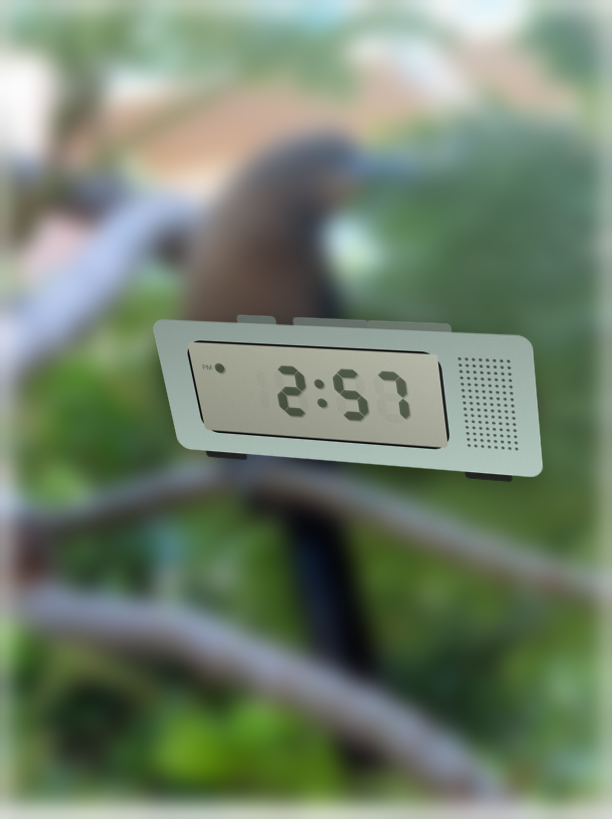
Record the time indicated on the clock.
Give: 2:57
